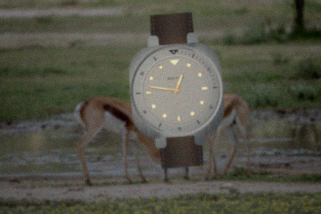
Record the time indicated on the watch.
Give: 12:47
